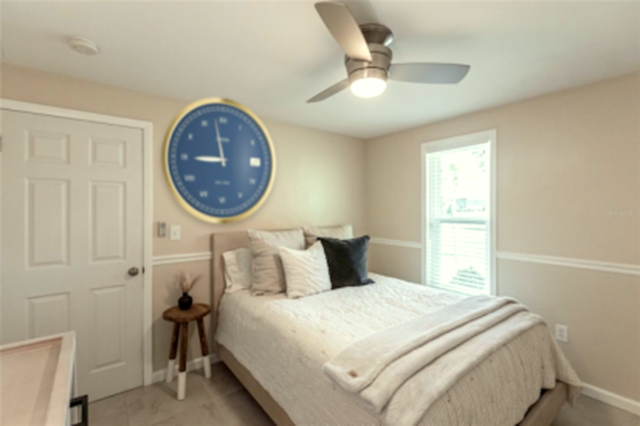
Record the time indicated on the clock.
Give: 8:58
